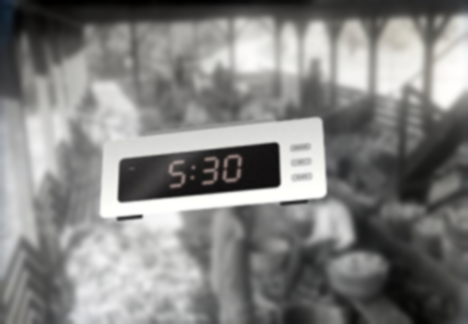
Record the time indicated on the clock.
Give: 5:30
